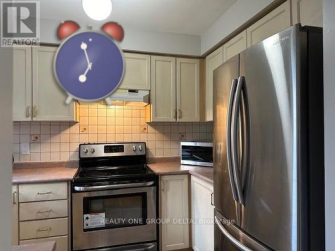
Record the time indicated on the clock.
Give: 6:57
